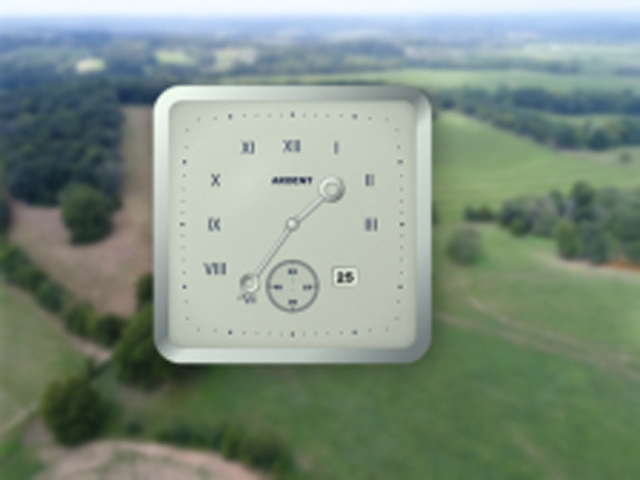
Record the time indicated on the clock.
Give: 1:36
